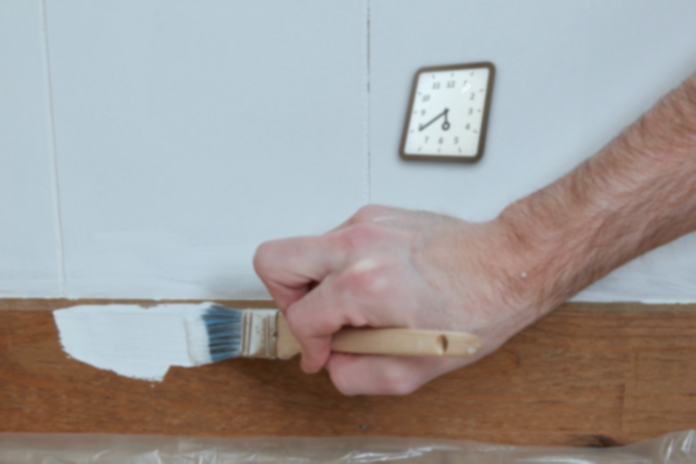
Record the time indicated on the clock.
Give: 5:39
